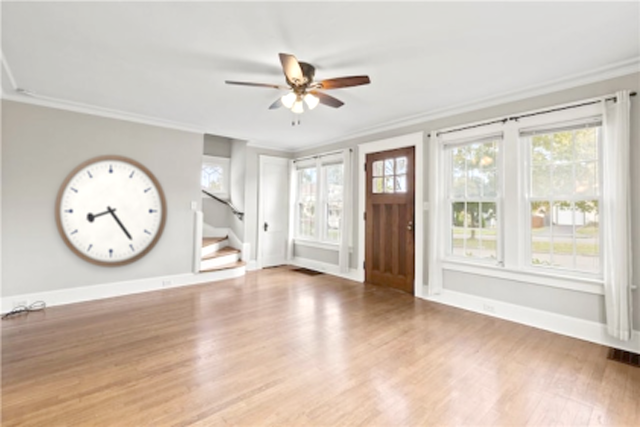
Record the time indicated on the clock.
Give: 8:24
